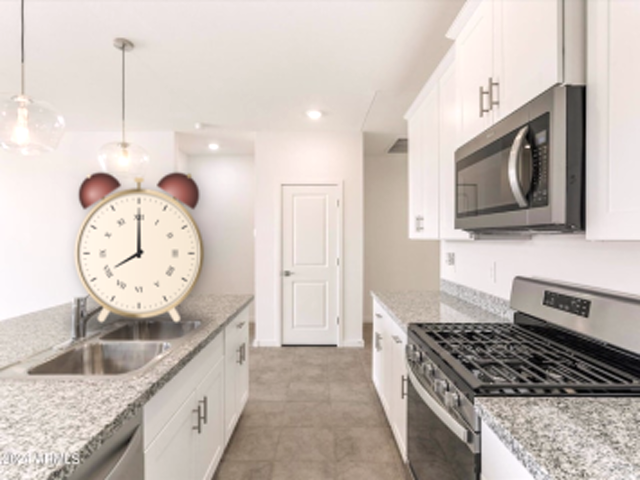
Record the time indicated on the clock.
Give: 8:00
